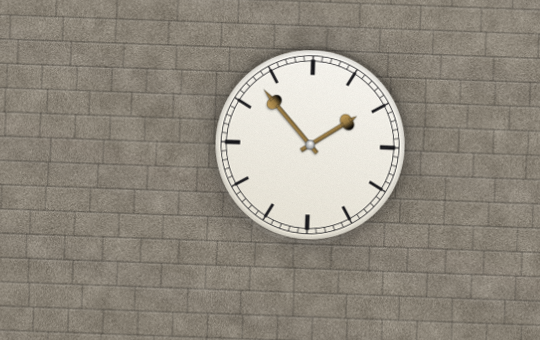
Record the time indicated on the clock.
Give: 1:53
